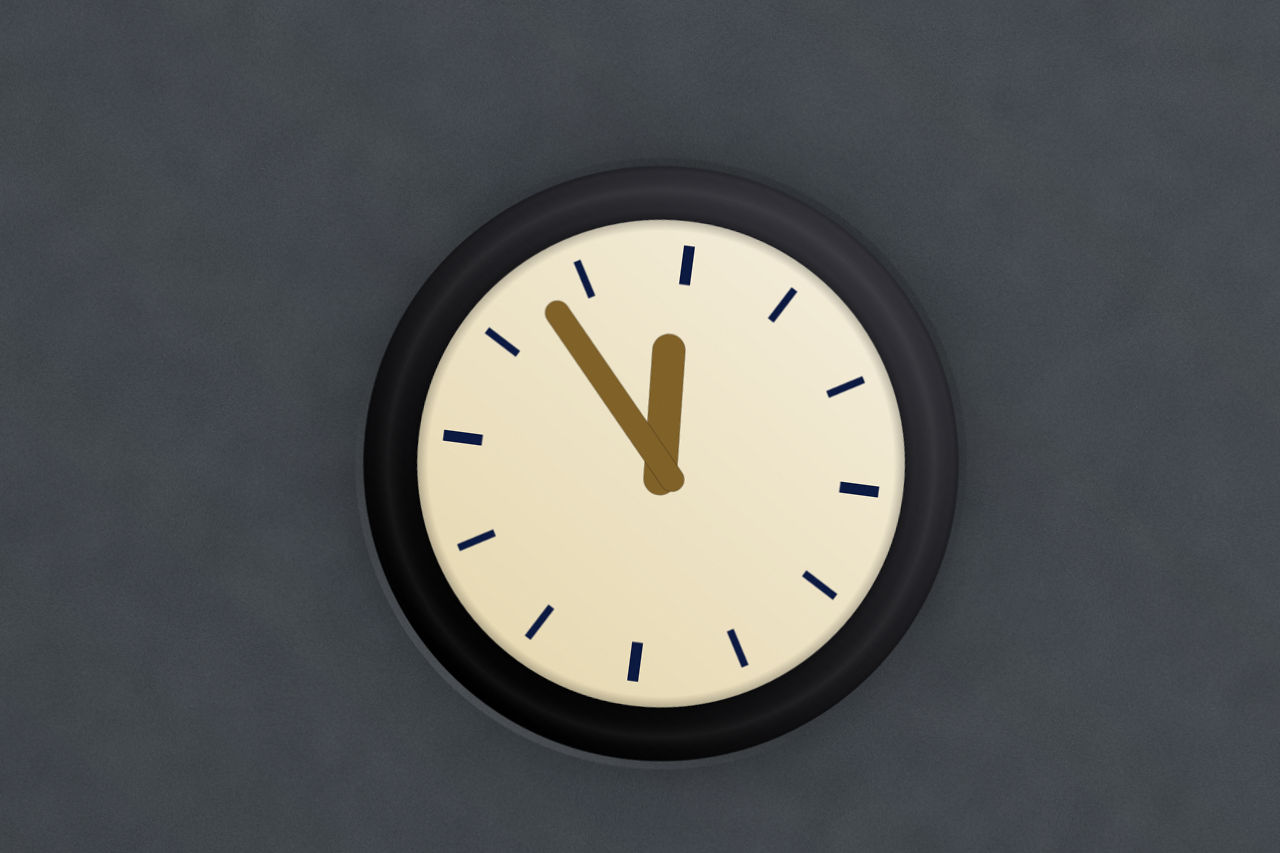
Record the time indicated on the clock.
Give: 11:53
